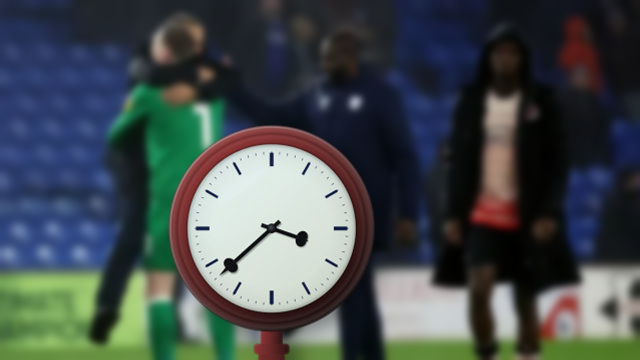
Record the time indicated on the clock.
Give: 3:38
